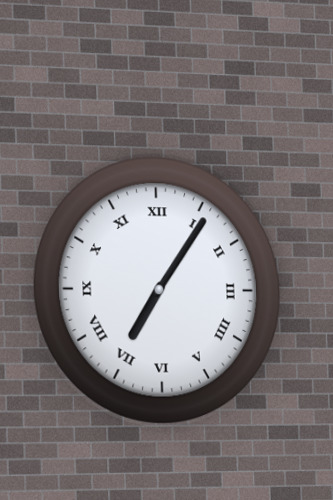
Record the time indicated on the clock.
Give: 7:06
